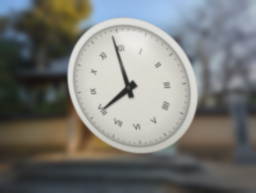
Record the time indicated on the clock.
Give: 7:59
